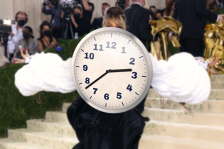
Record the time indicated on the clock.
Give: 2:38
